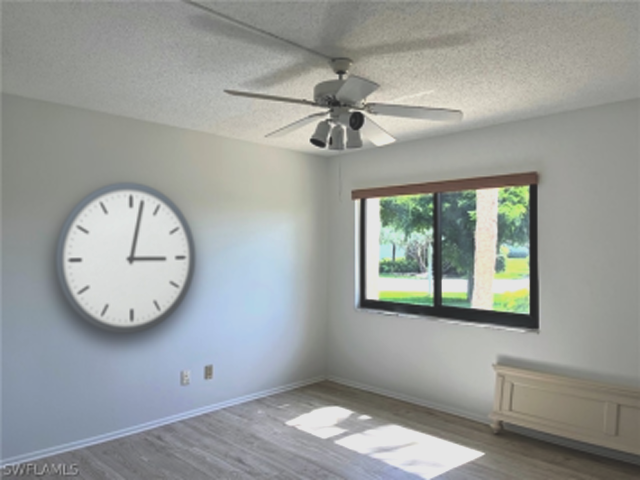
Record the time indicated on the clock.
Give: 3:02
